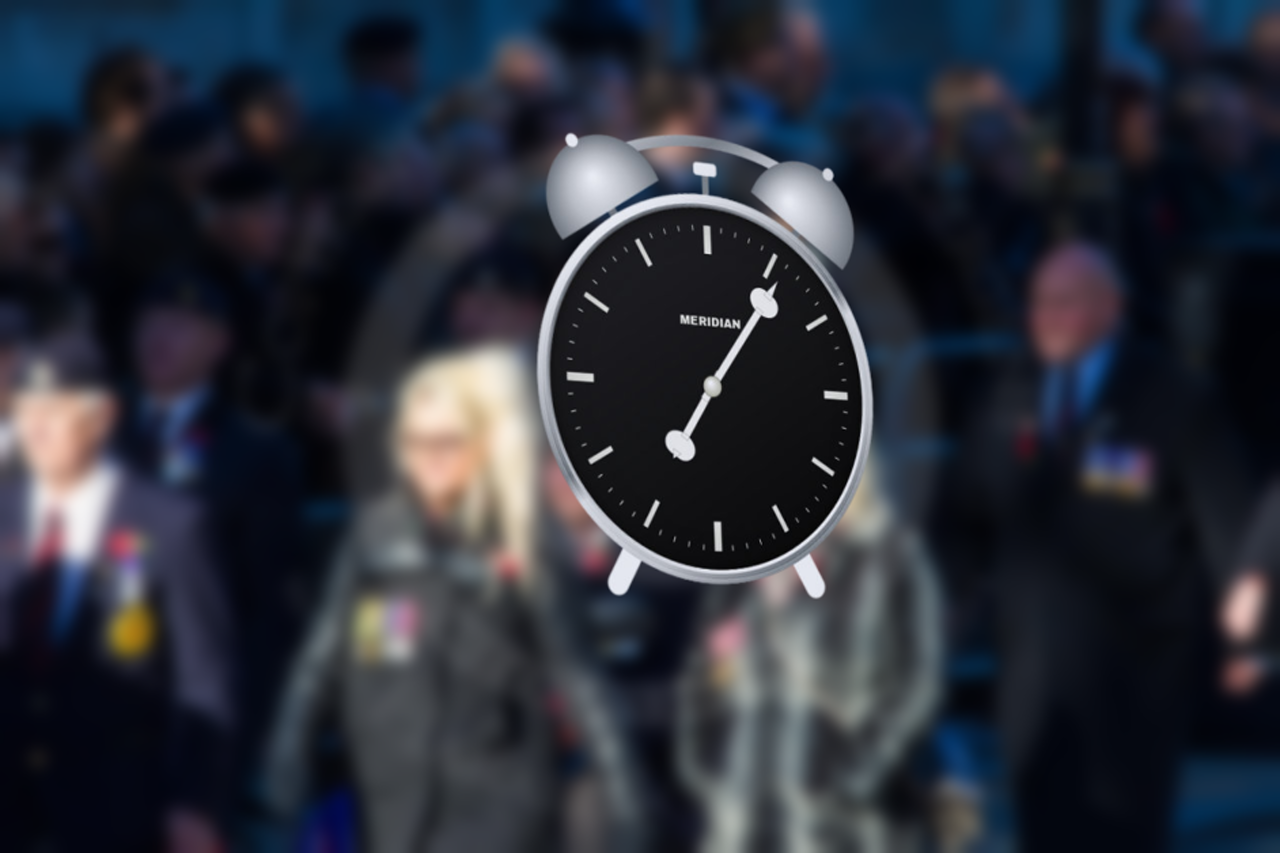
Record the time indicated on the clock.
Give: 7:06
